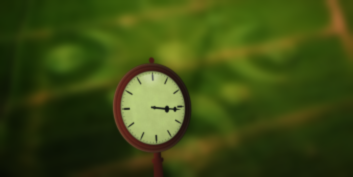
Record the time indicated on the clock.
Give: 3:16
